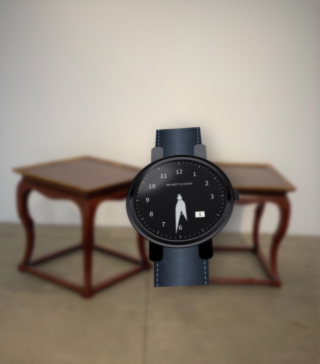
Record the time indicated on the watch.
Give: 5:31
